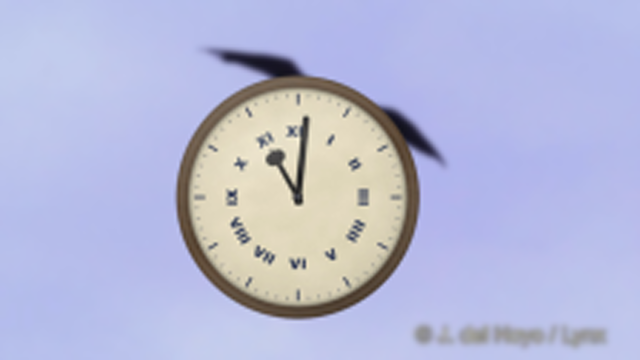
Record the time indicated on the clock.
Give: 11:01
